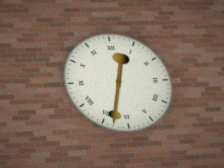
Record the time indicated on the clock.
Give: 12:33
